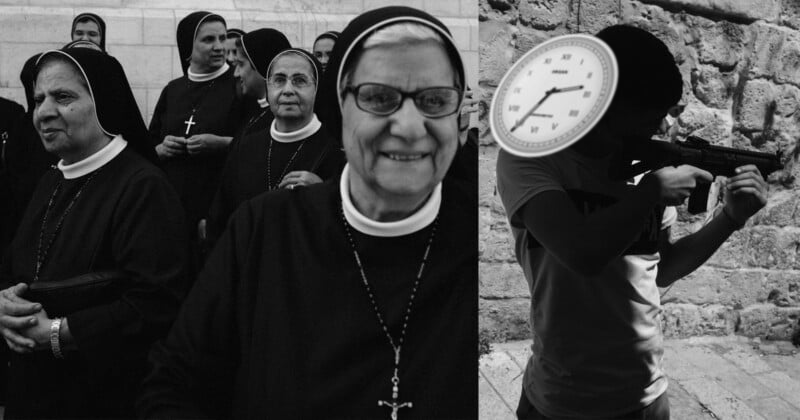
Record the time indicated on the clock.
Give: 2:35
